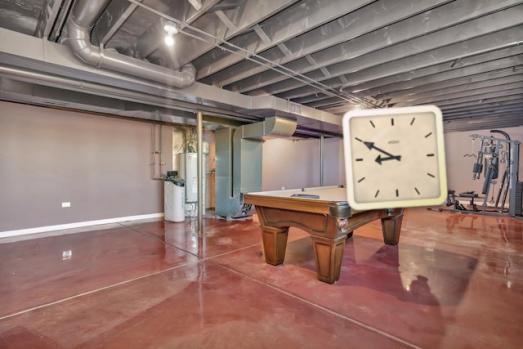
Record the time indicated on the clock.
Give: 8:50
